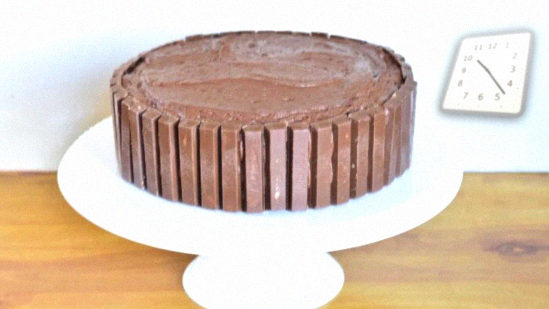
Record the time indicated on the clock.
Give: 10:23
